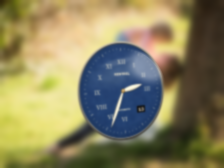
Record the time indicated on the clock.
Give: 2:34
